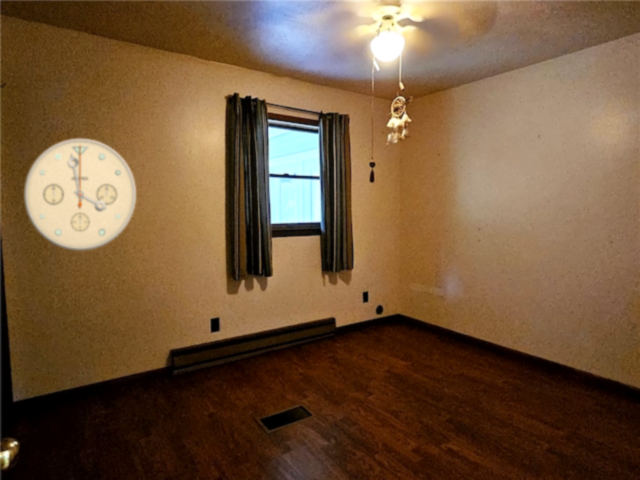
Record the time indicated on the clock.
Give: 3:58
